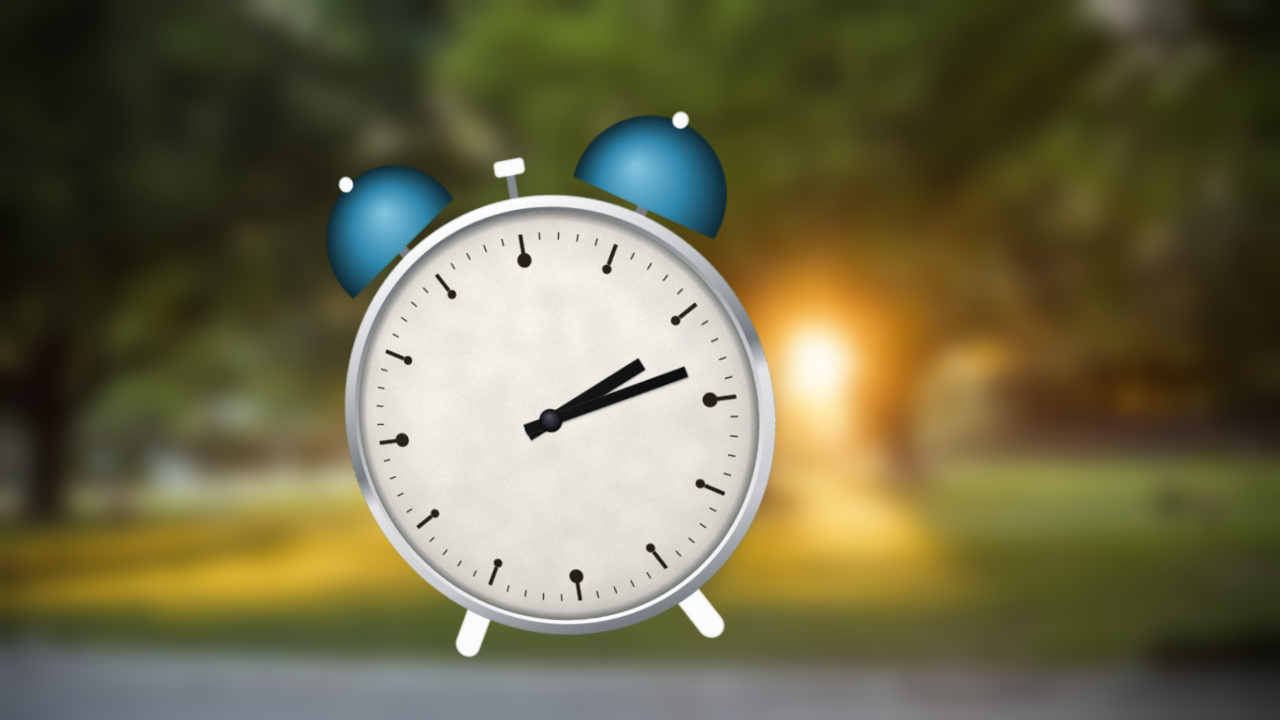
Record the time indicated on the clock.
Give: 2:13
